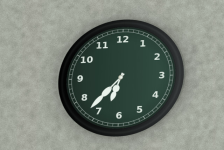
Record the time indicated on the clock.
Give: 6:37
